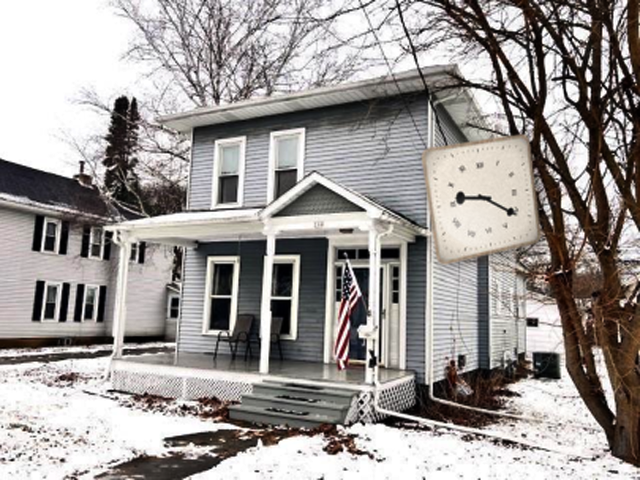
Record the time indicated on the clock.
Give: 9:21
